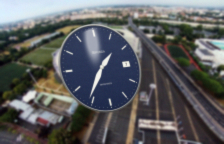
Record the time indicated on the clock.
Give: 1:36
